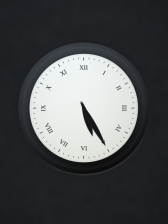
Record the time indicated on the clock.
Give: 5:25
